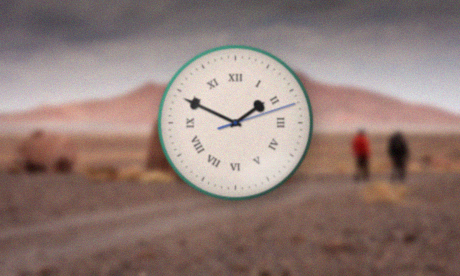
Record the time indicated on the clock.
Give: 1:49:12
